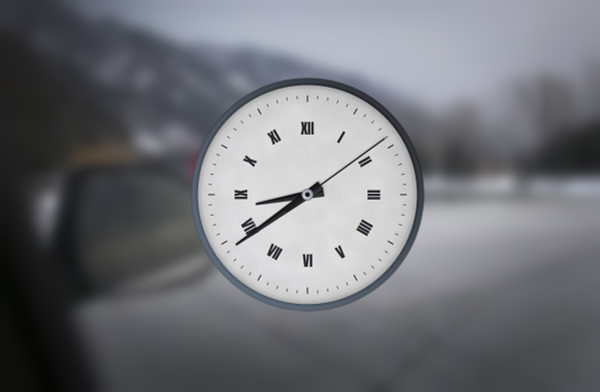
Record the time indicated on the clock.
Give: 8:39:09
